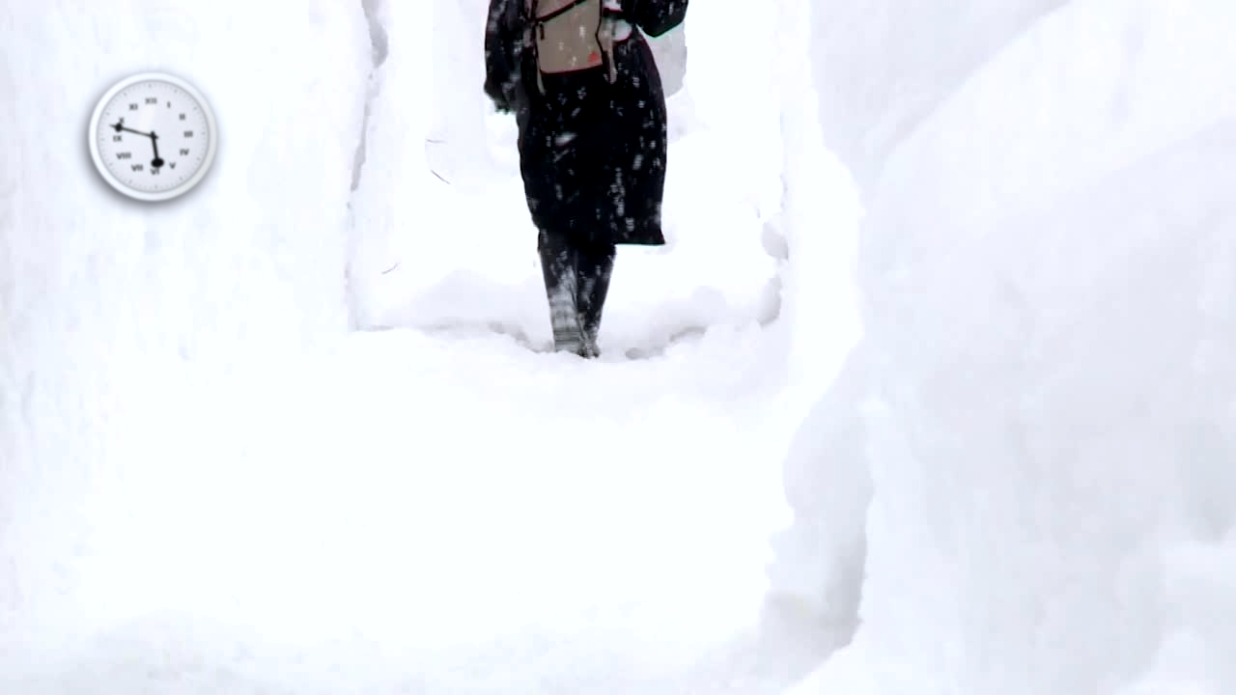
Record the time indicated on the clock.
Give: 5:48
